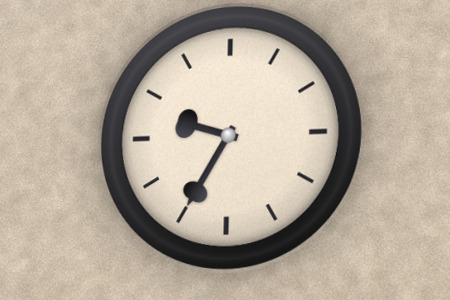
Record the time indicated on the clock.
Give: 9:35
